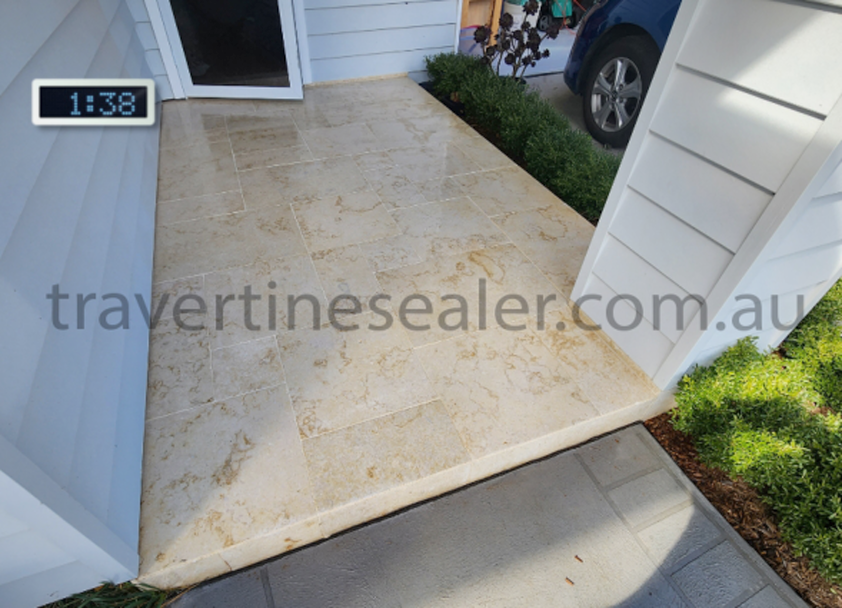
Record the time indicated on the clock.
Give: 1:38
